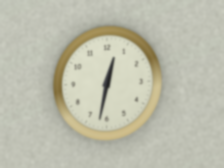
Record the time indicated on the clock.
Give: 12:32
